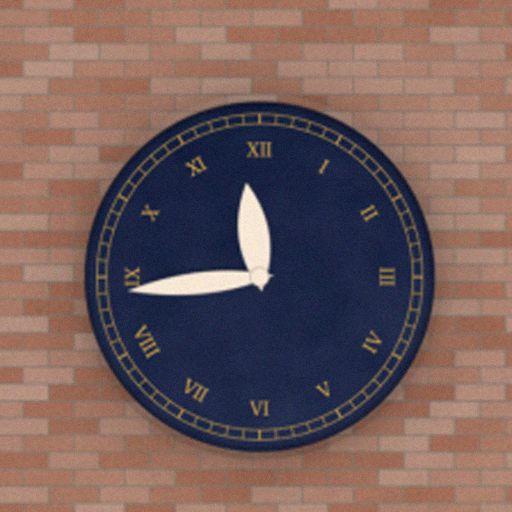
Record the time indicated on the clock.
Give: 11:44
